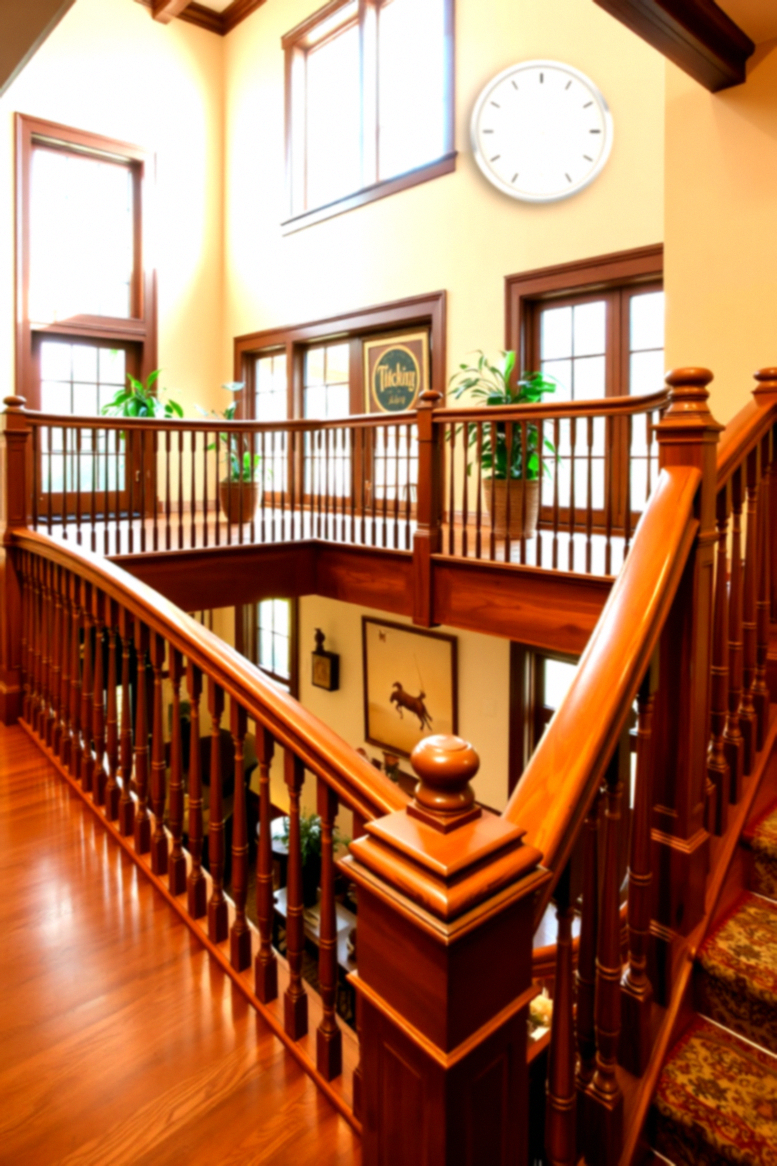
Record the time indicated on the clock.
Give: 10:57
